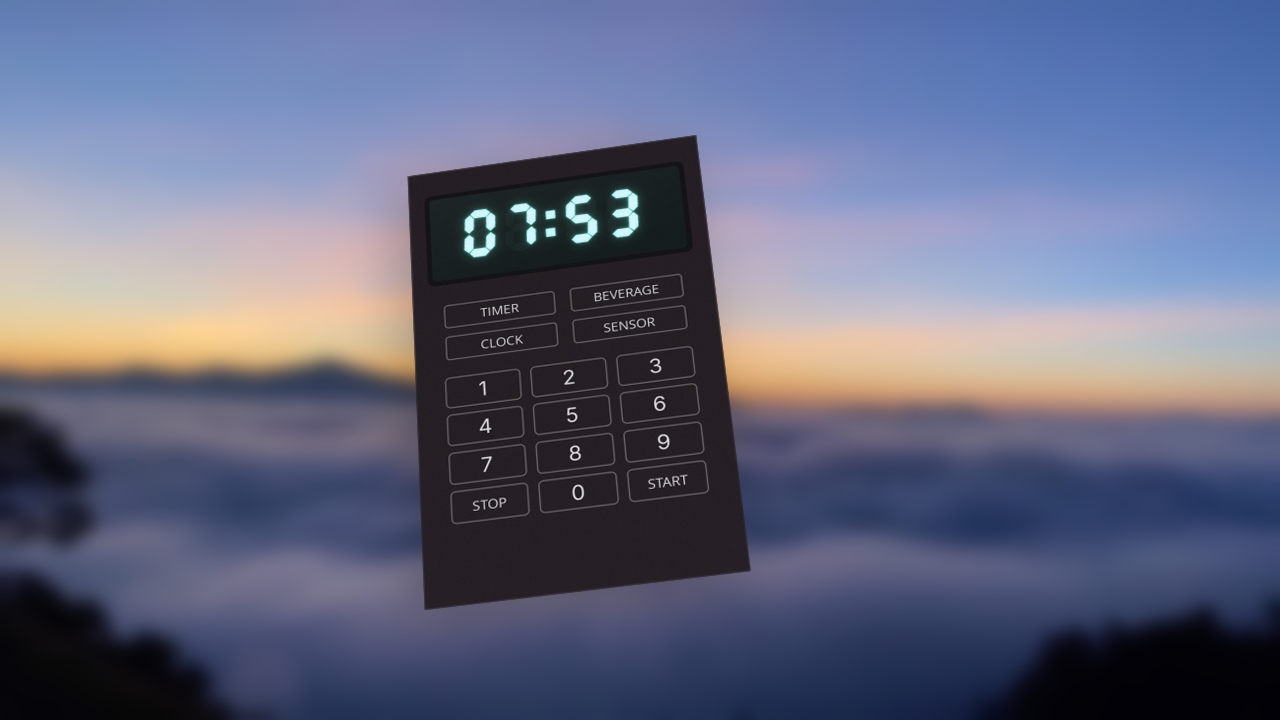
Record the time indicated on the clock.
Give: 7:53
